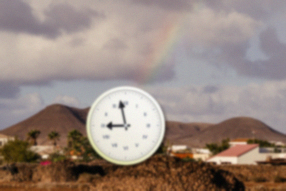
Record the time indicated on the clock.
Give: 8:58
